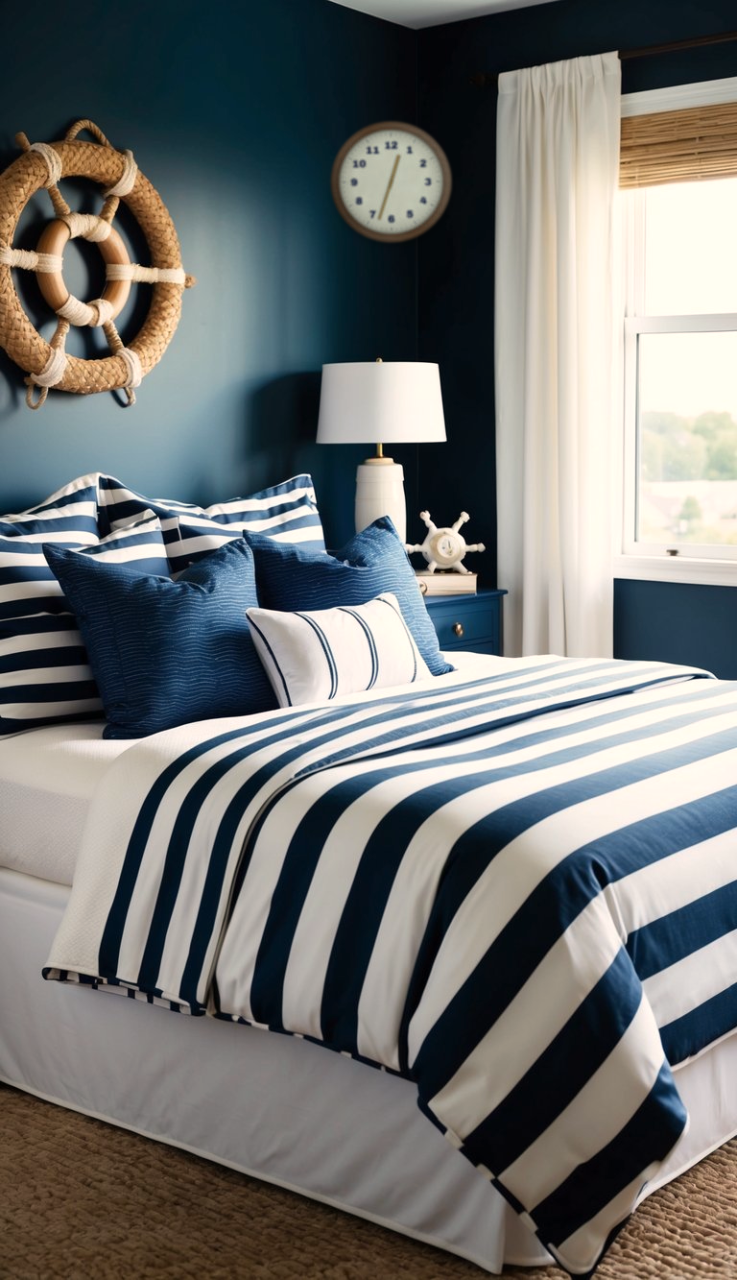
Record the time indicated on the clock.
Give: 12:33
